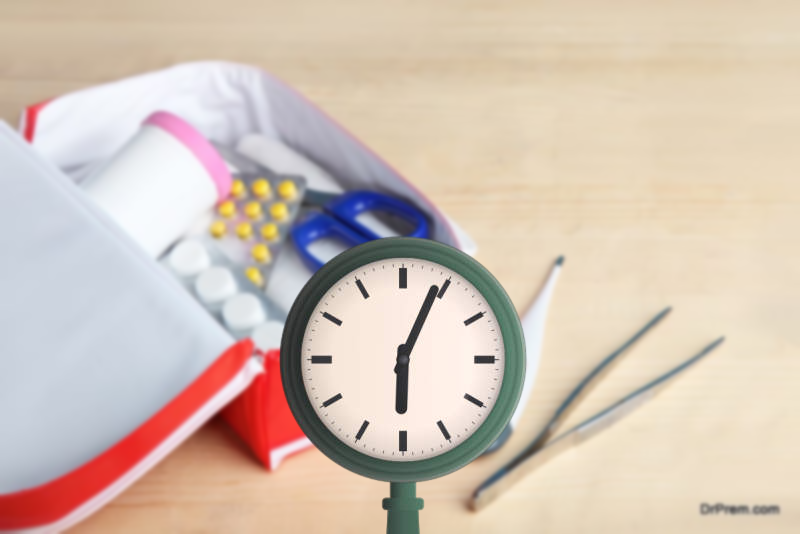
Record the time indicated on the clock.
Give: 6:04
